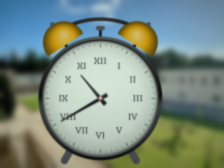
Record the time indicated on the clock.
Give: 10:40
